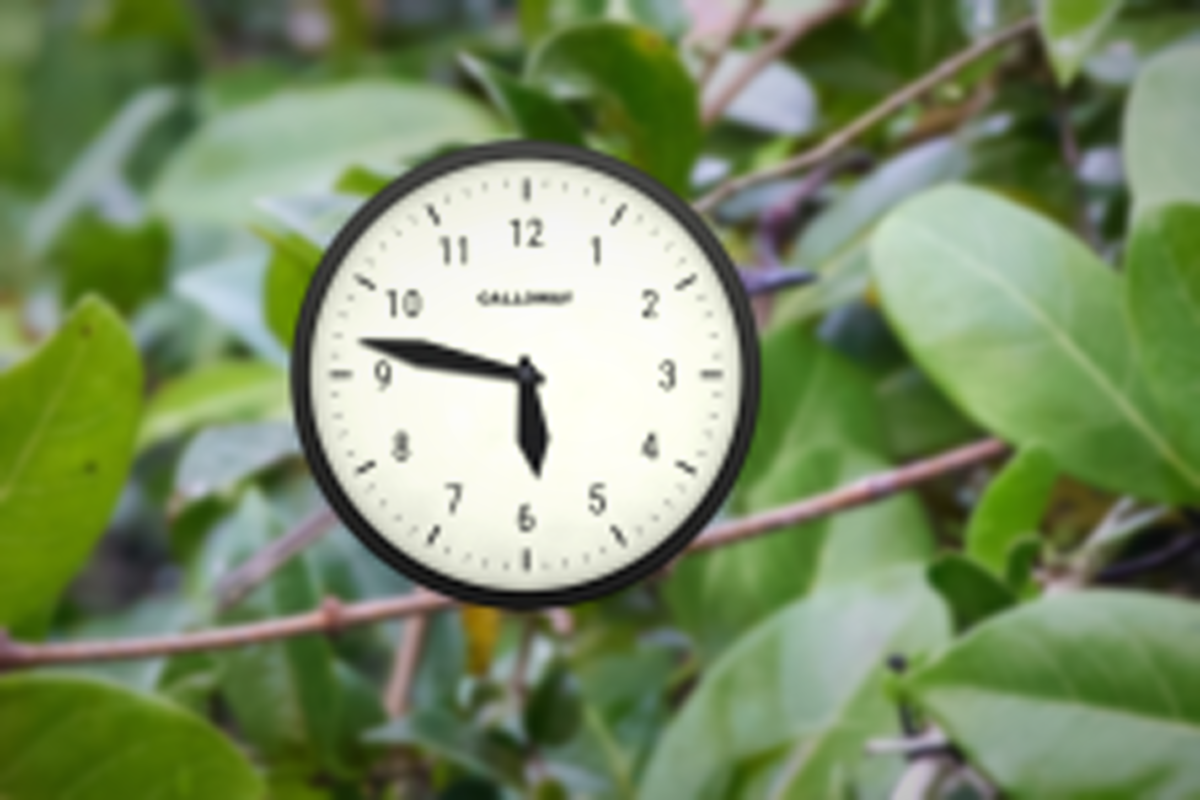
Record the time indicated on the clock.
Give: 5:47
